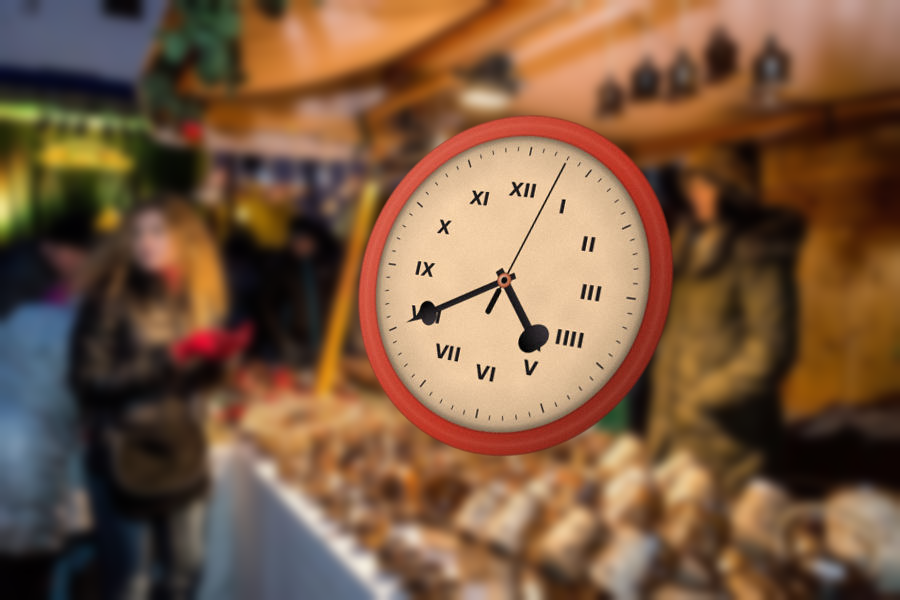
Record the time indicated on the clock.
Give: 4:40:03
